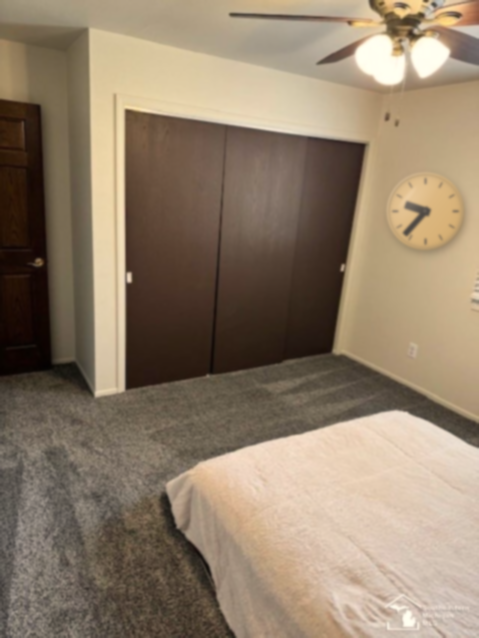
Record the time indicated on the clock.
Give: 9:37
